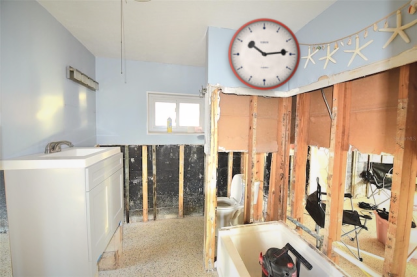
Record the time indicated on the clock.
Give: 10:14
